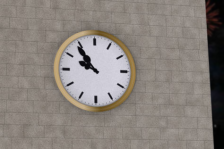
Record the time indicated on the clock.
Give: 9:54
